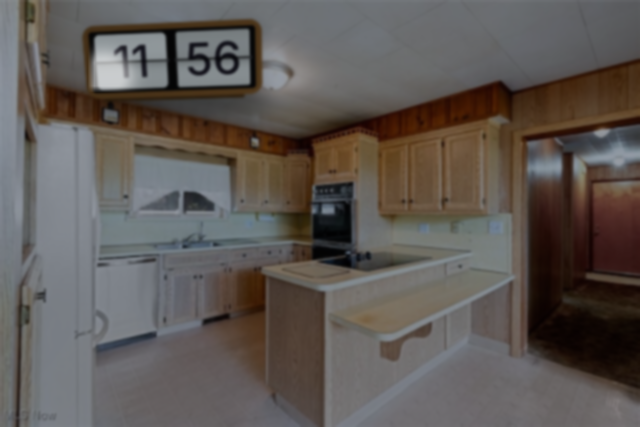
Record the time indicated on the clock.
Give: 11:56
